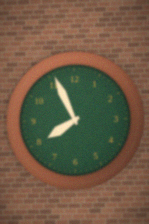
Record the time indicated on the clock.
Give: 7:56
